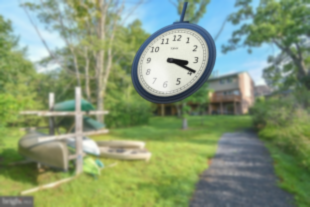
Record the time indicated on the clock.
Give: 3:19
